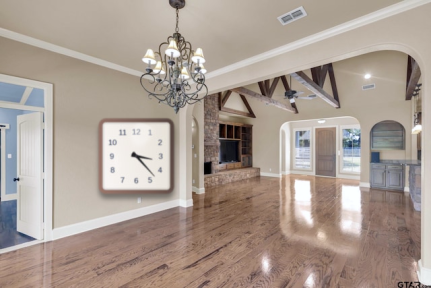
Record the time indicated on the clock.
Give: 3:23
